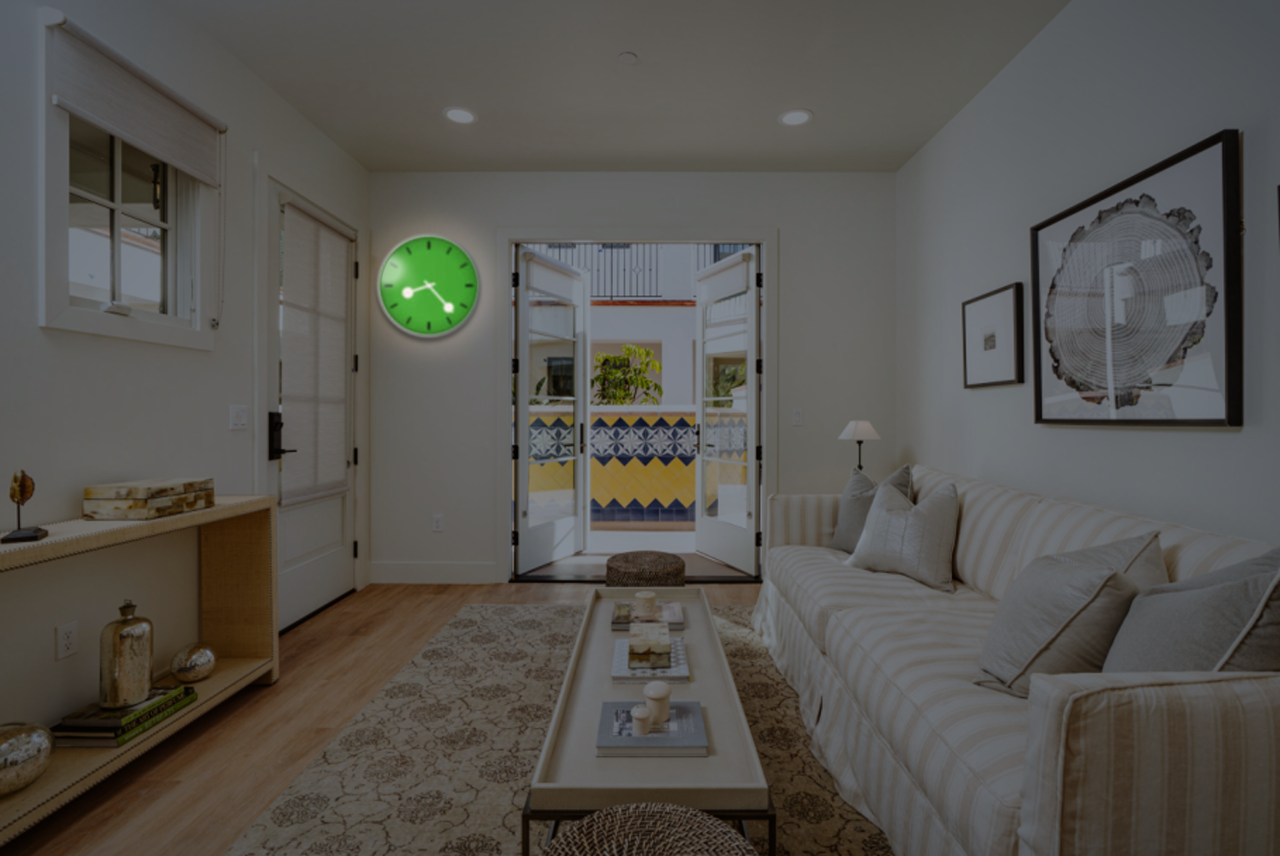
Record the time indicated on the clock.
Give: 8:23
